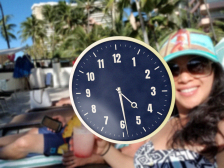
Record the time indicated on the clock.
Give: 4:29
